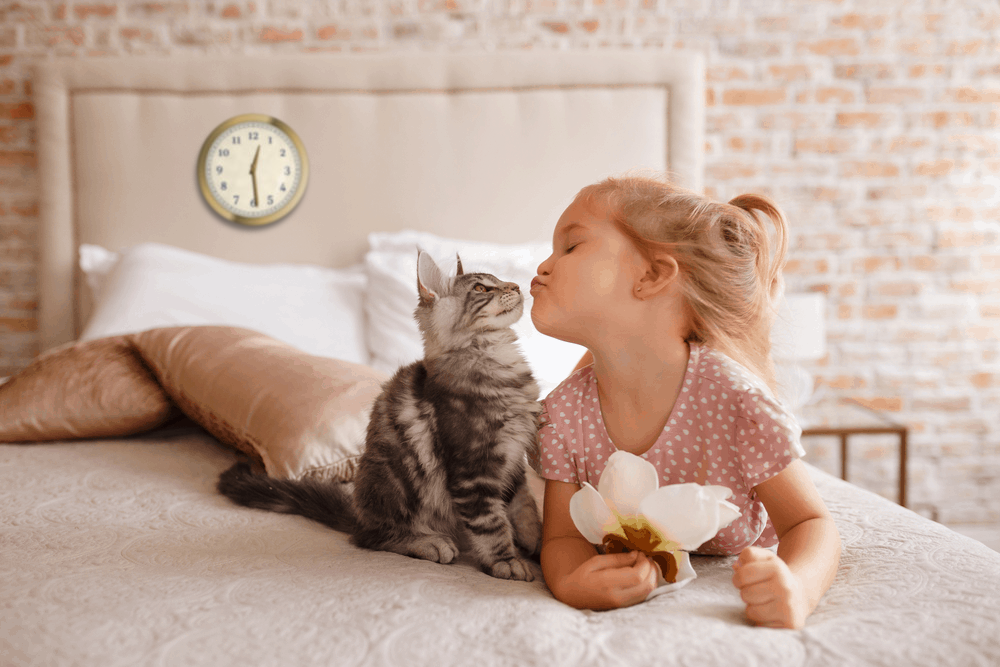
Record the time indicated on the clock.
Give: 12:29
